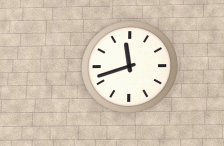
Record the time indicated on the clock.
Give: 11:42
